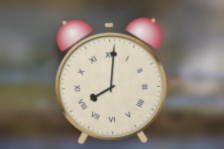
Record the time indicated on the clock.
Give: 8:01
